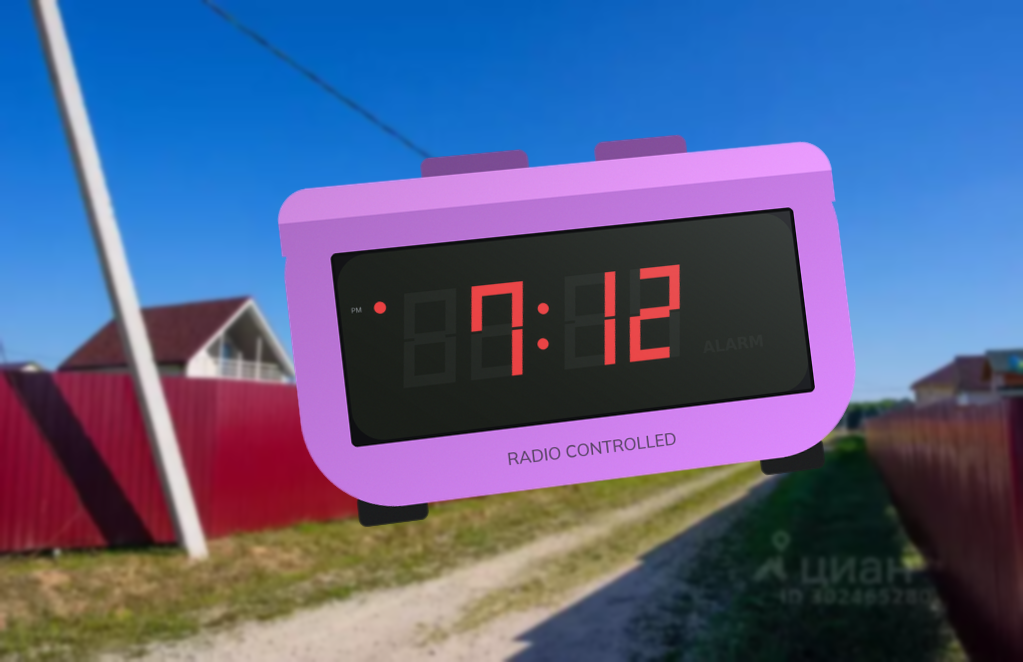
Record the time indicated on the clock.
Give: 7:12
